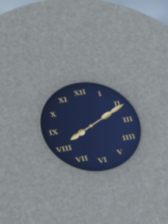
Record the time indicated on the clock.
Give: 8:11
